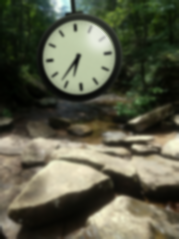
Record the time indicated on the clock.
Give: 6:37
